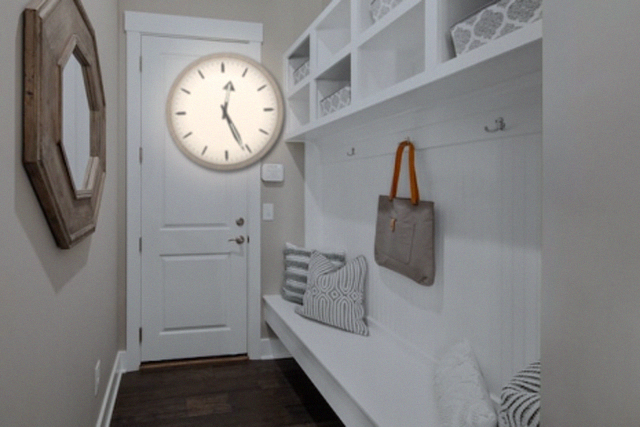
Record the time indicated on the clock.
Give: 12:26
